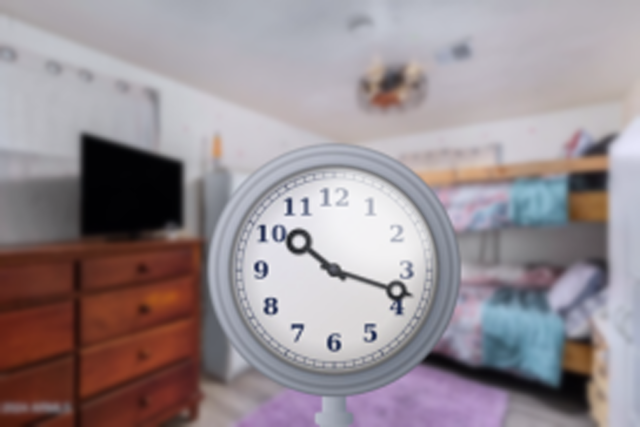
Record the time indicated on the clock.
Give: 10:18
